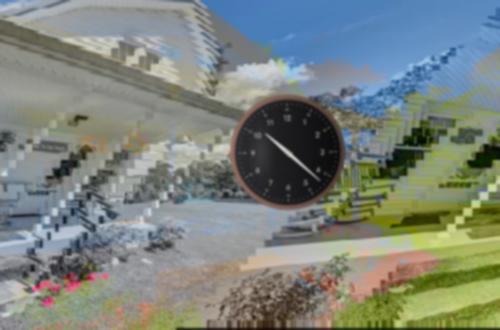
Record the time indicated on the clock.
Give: 10:22
